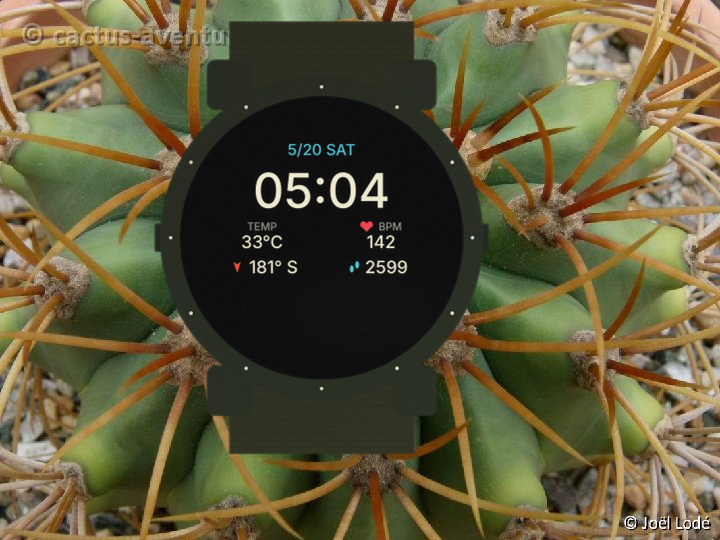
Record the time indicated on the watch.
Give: 5:04
